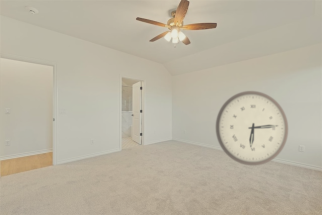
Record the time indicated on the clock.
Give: 6:14
